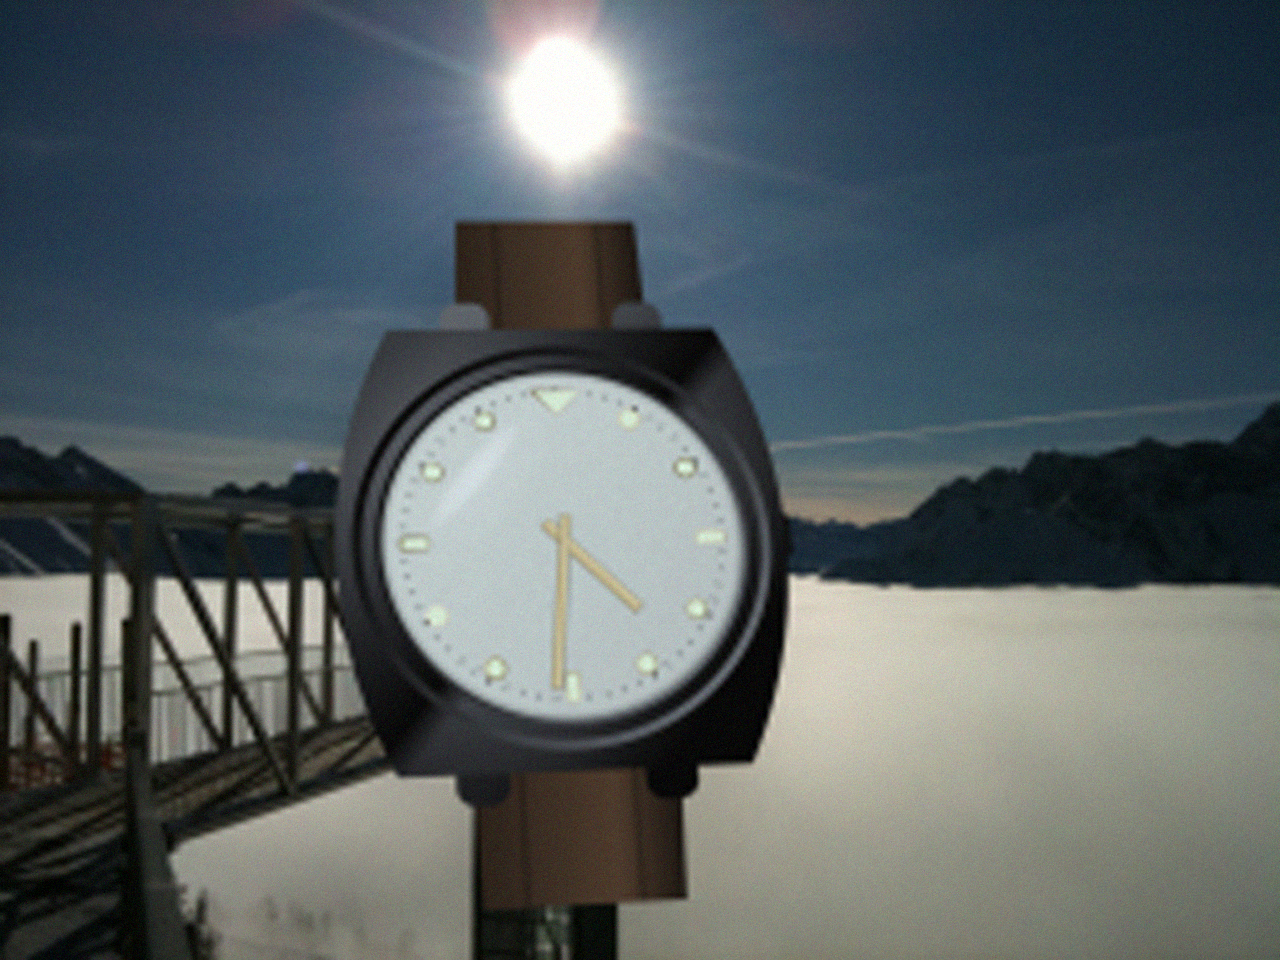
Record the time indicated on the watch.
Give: 4:31
